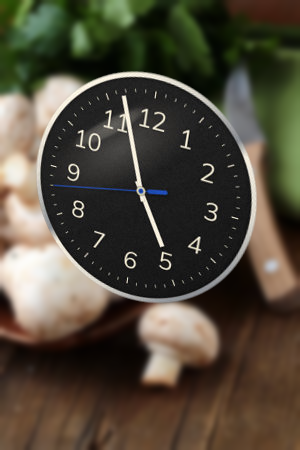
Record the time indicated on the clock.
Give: 4:56:43
